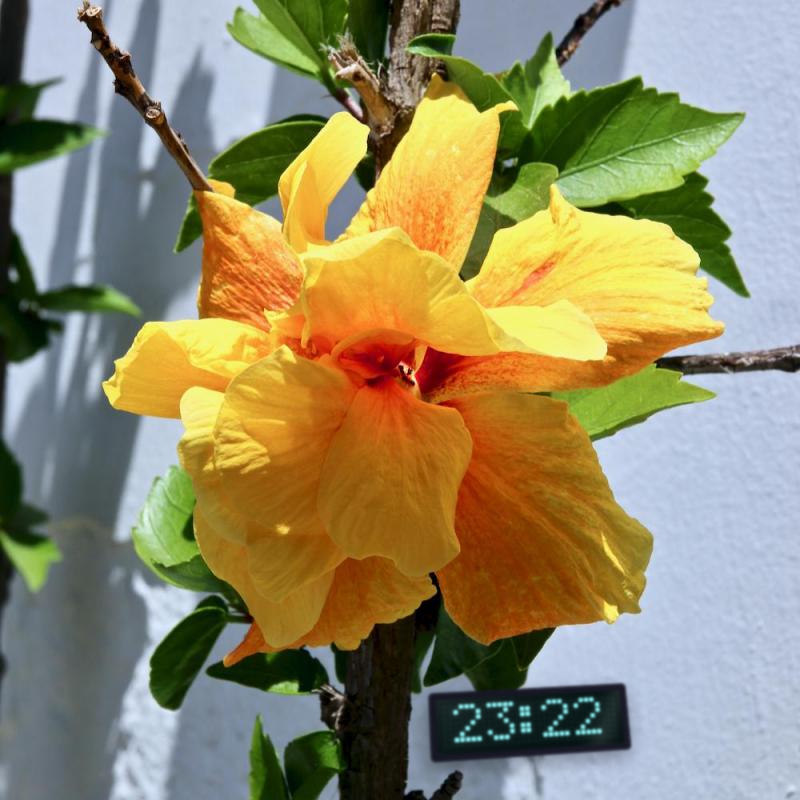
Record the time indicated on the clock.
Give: 23:22
